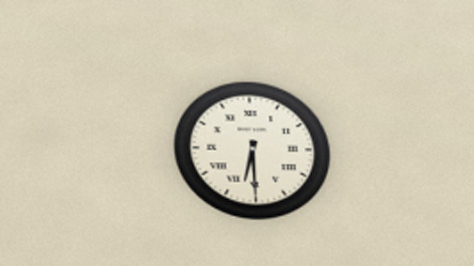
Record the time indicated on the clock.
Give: 6:30
